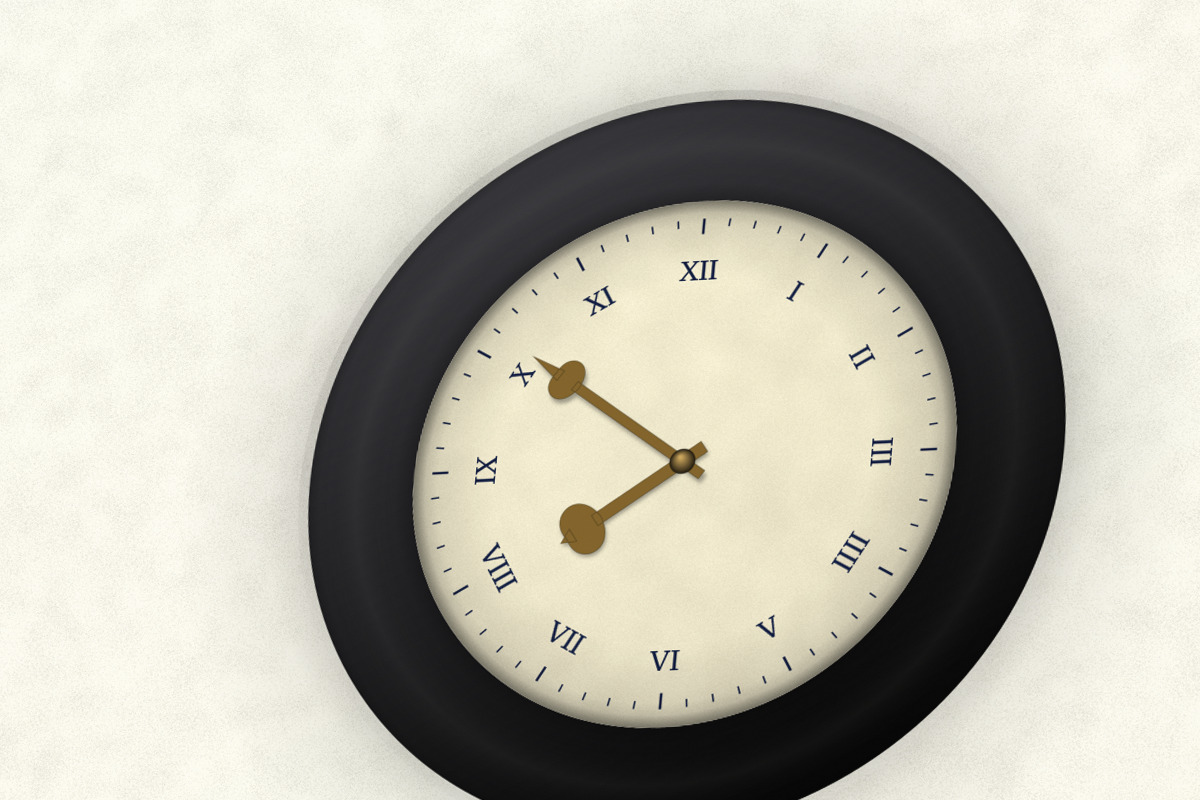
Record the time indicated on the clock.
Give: 7:51
